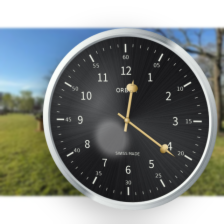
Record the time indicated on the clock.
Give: 12:21
